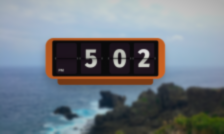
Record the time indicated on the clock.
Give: 5:02
